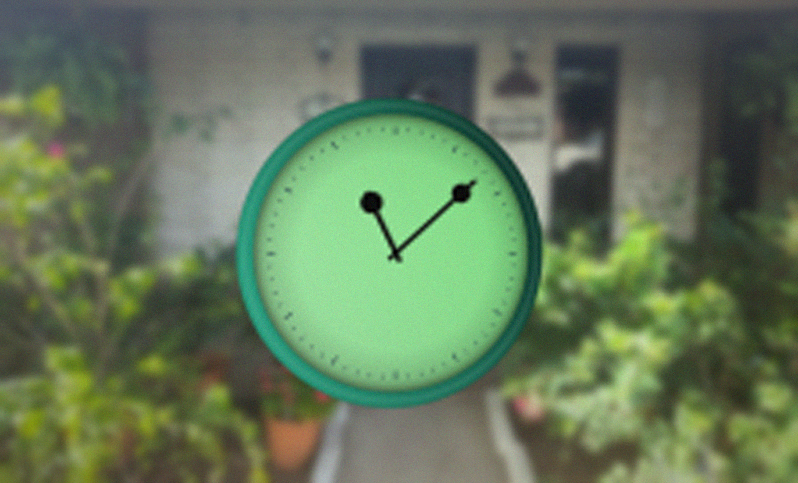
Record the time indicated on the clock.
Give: 11:08
